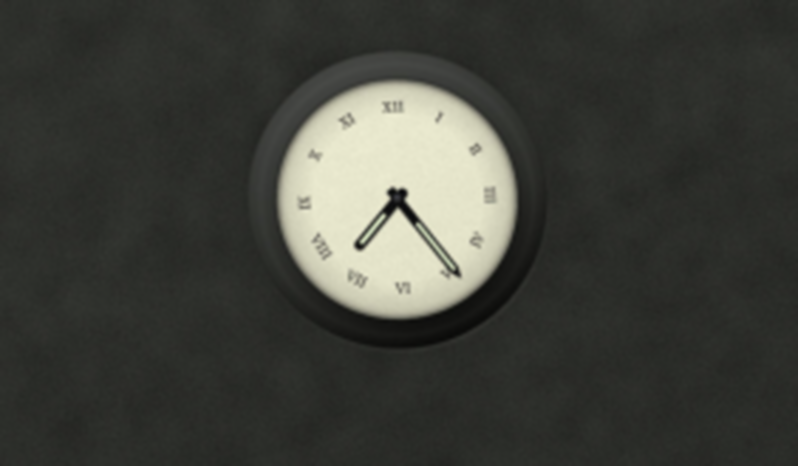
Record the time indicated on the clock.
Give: 7:24
